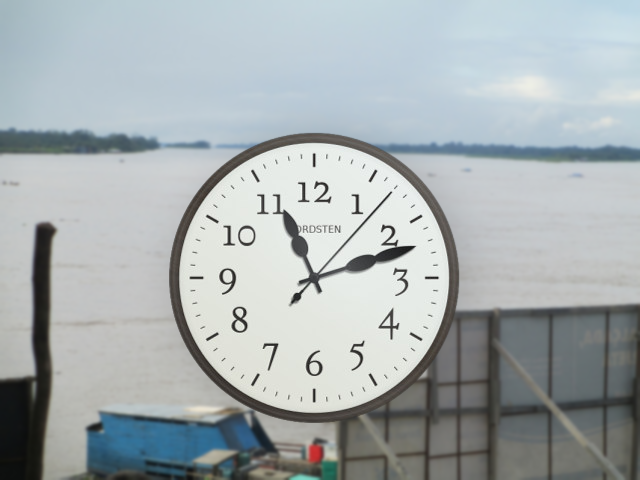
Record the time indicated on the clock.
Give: 11:12:07
